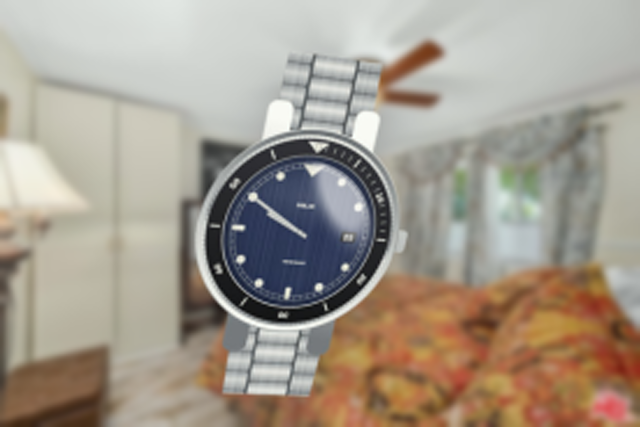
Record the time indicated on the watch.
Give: 9:50
